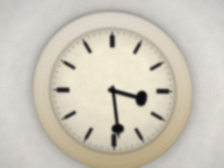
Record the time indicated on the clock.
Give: 3:29
